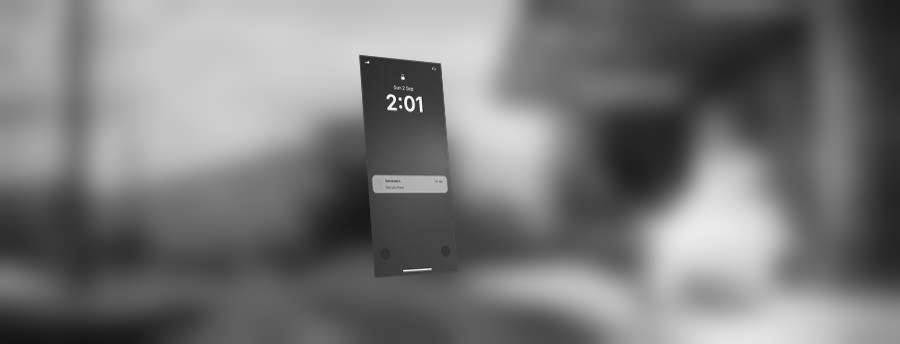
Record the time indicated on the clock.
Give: 2:01
